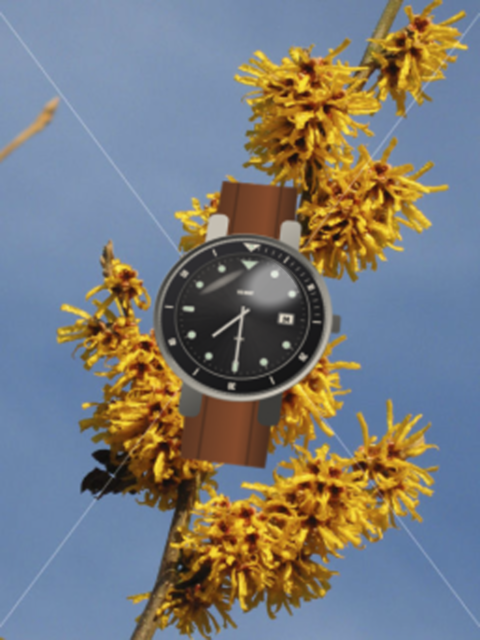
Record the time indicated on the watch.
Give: 7:30
